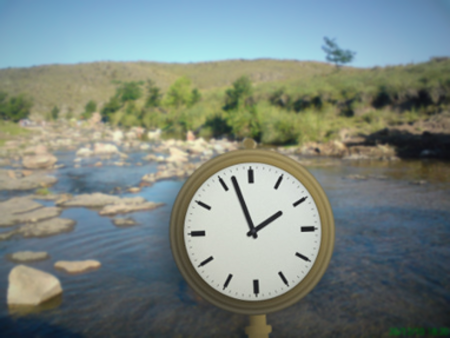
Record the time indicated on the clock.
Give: 1:57
